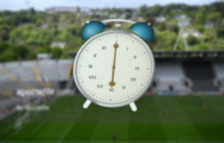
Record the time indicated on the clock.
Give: 6:00
